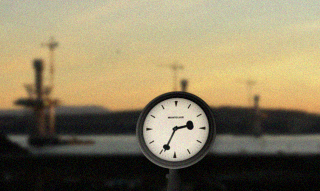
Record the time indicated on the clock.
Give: 2:34
